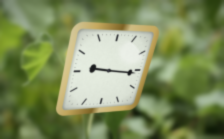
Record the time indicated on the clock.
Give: 9:16
